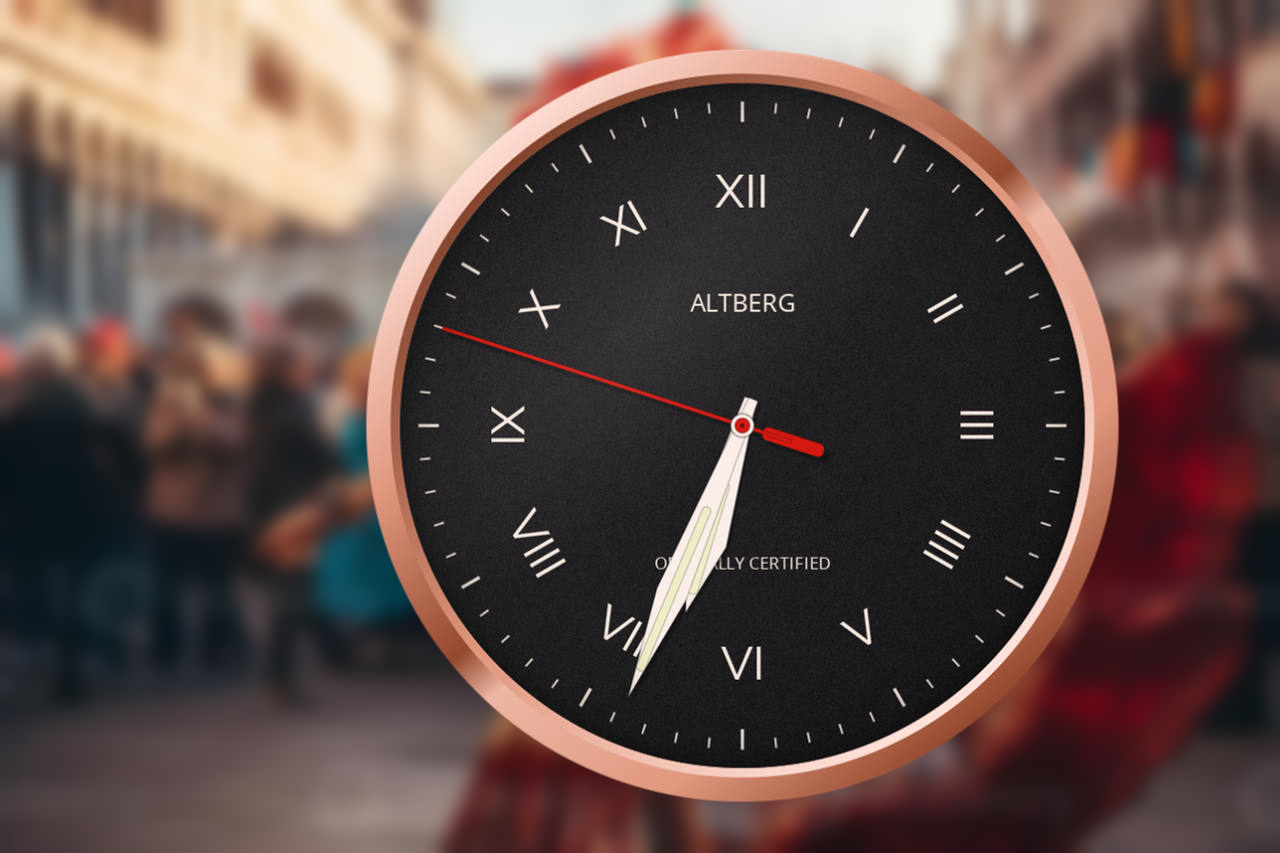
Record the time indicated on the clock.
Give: 6:33:48
